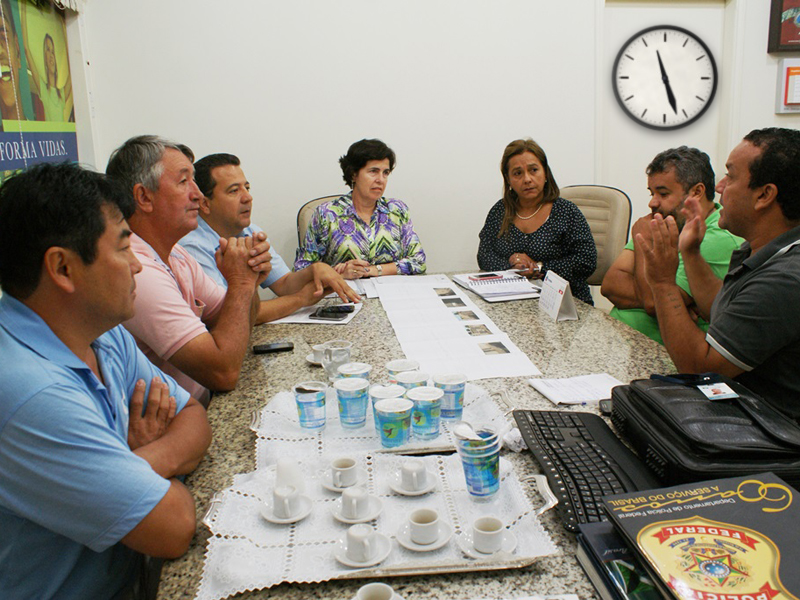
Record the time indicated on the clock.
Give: 11:27
